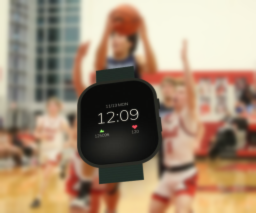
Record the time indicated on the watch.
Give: 12:09
